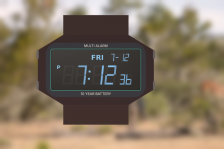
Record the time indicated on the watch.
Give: 7:12:36
